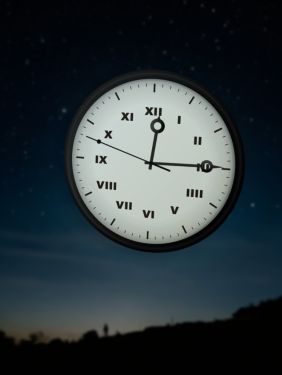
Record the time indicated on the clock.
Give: 12:14:48
